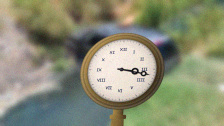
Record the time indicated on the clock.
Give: 3:17
